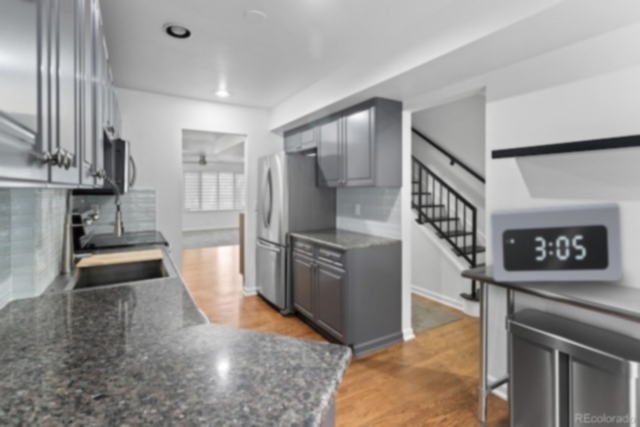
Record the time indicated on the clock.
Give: 3:05
